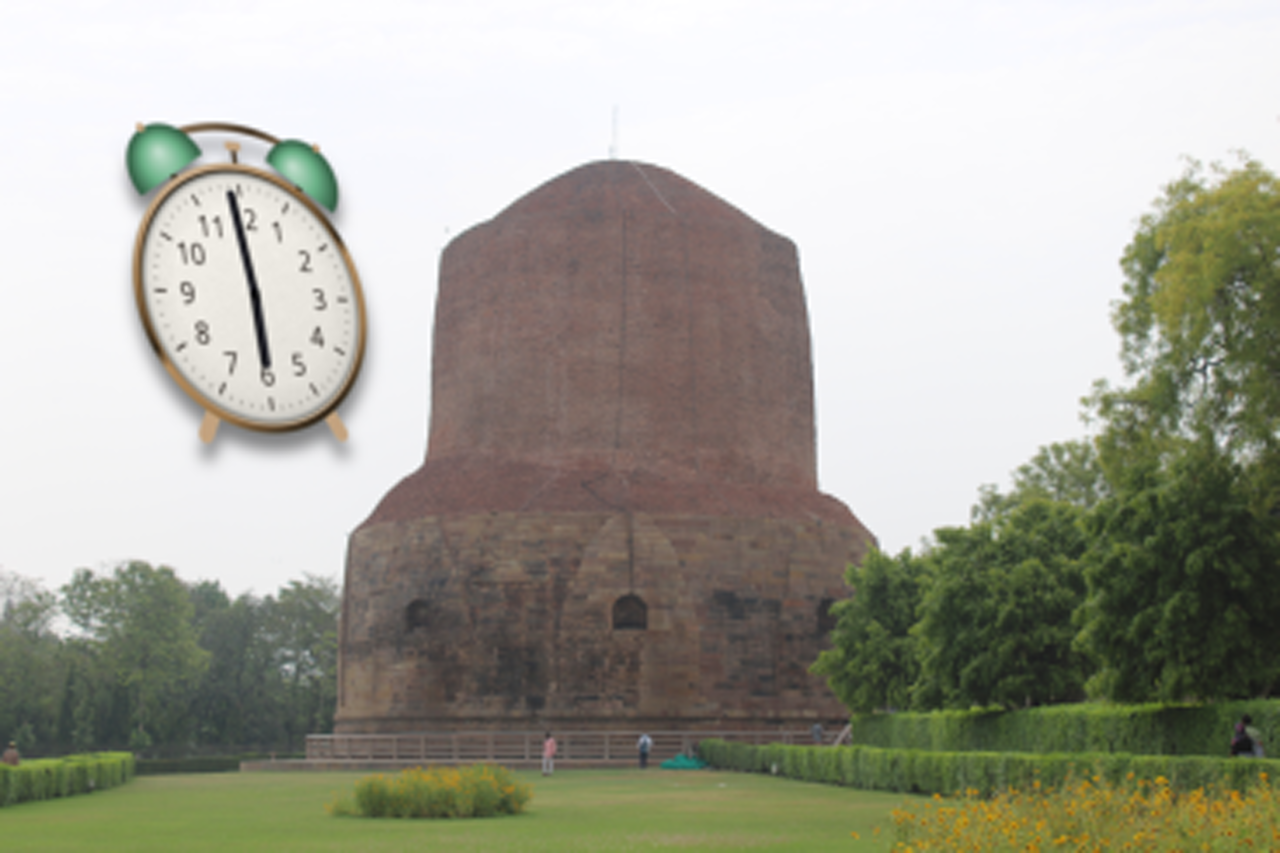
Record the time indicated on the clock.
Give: 5:59
